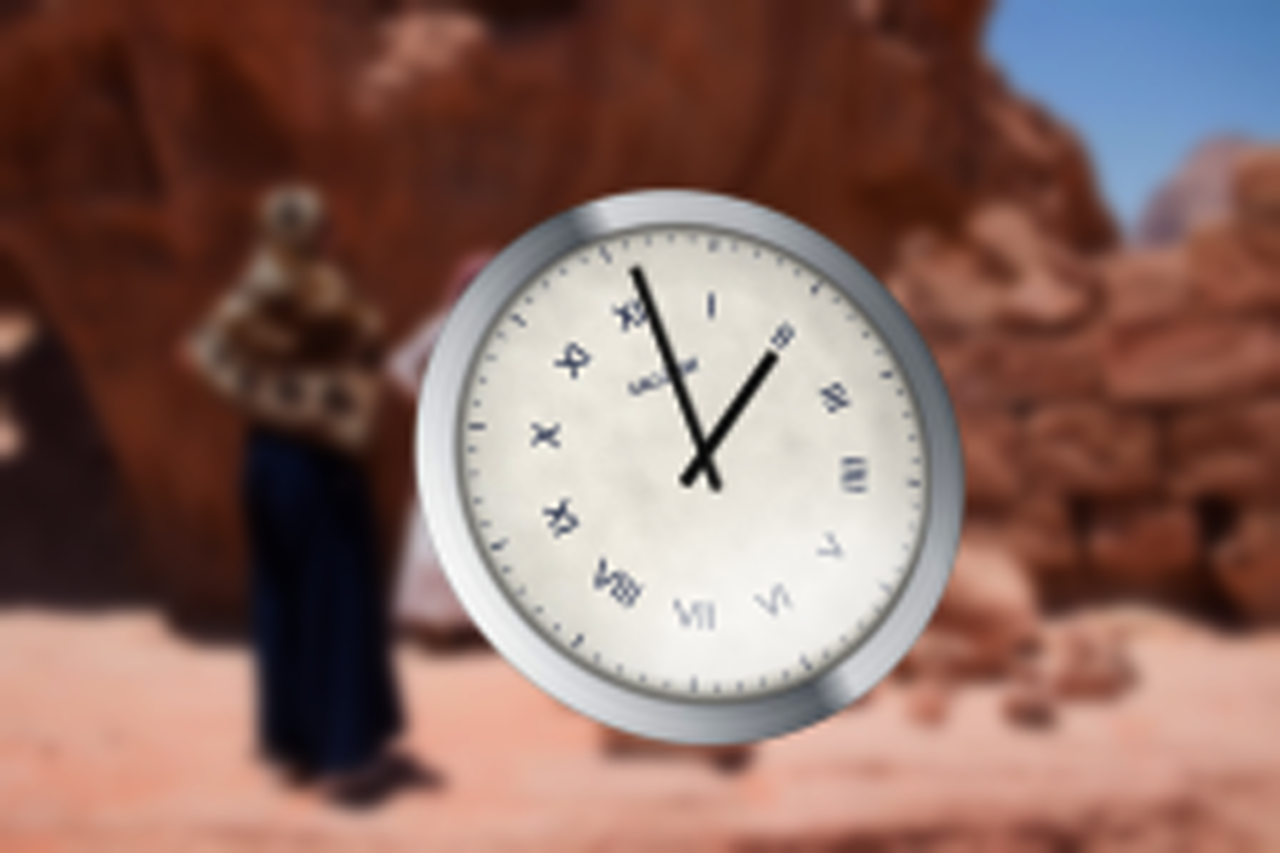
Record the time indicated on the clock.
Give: 2:01
